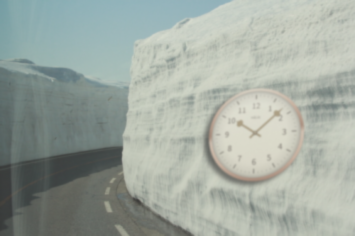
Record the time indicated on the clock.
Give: 10:08
